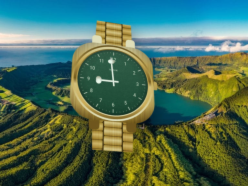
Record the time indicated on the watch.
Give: 8:59
